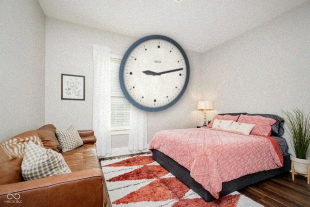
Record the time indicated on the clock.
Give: 9:13
